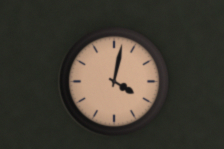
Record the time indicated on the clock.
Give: 4:02
